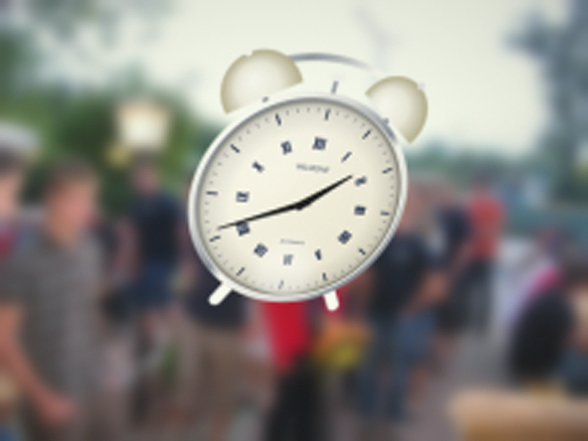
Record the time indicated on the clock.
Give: 1:41
